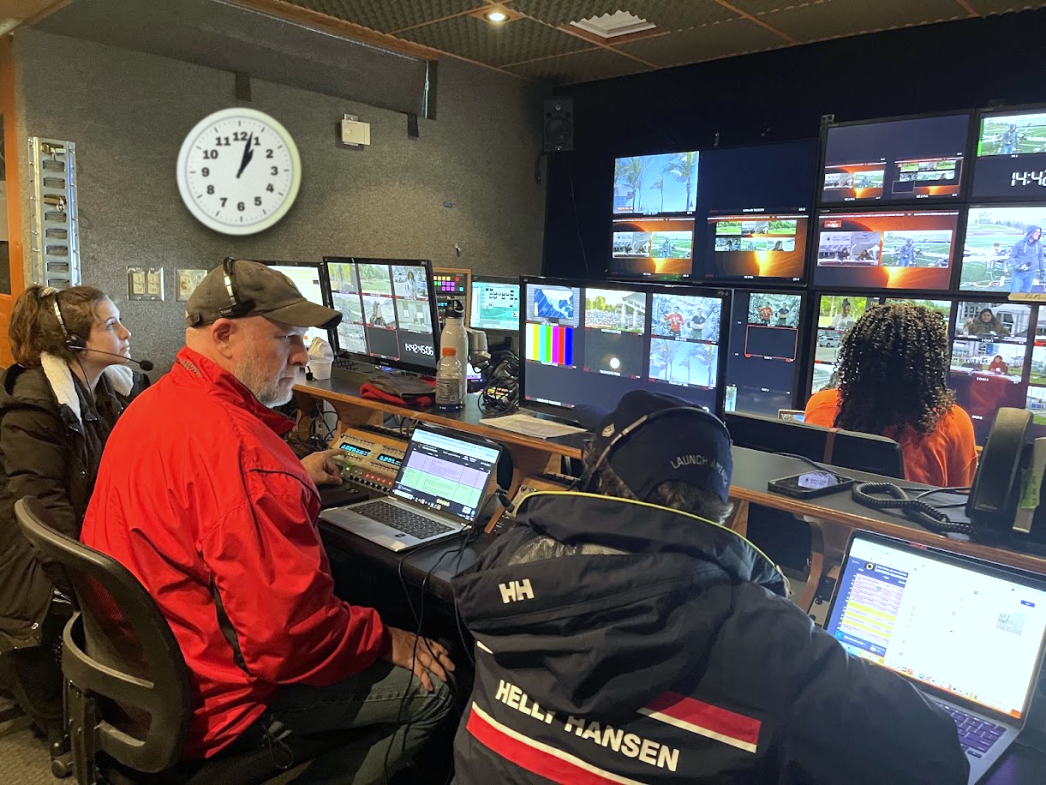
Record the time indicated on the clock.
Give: 1:03
